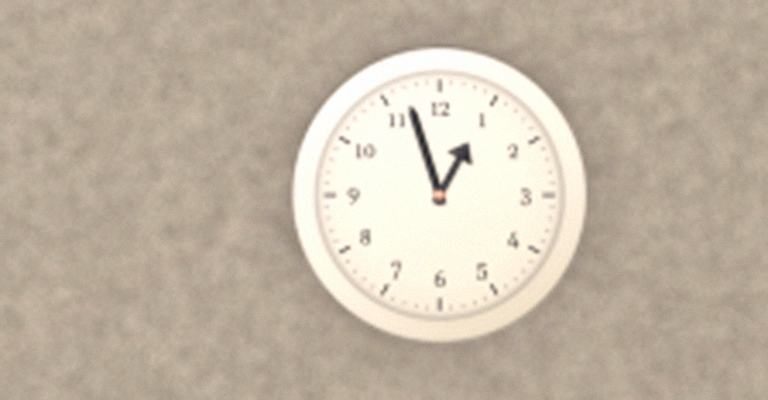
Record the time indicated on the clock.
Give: 12:57
